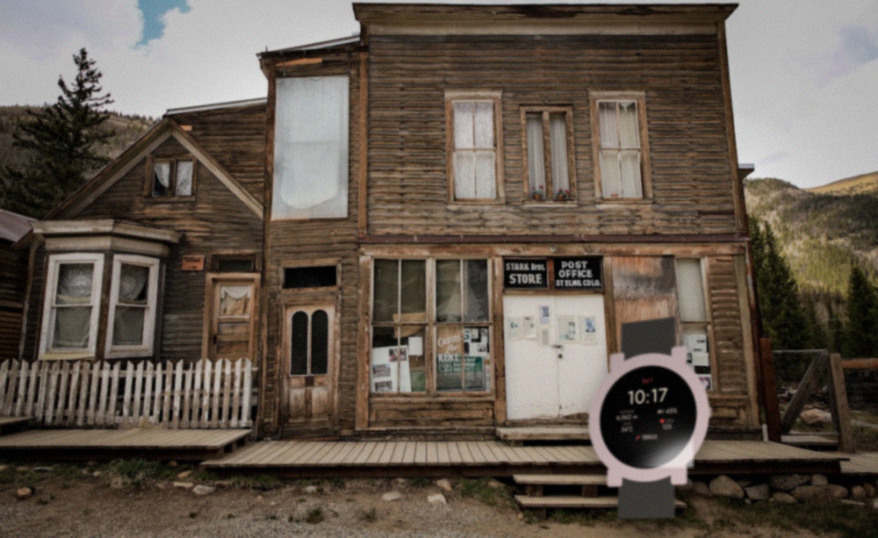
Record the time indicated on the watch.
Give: 10:17
